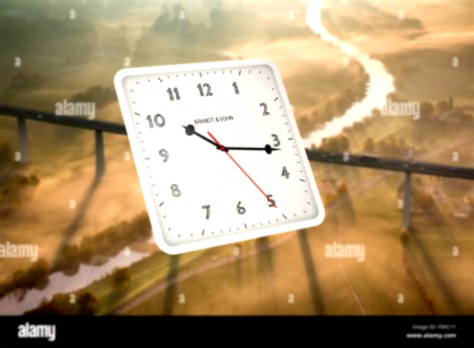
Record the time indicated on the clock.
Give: 10:16:25
